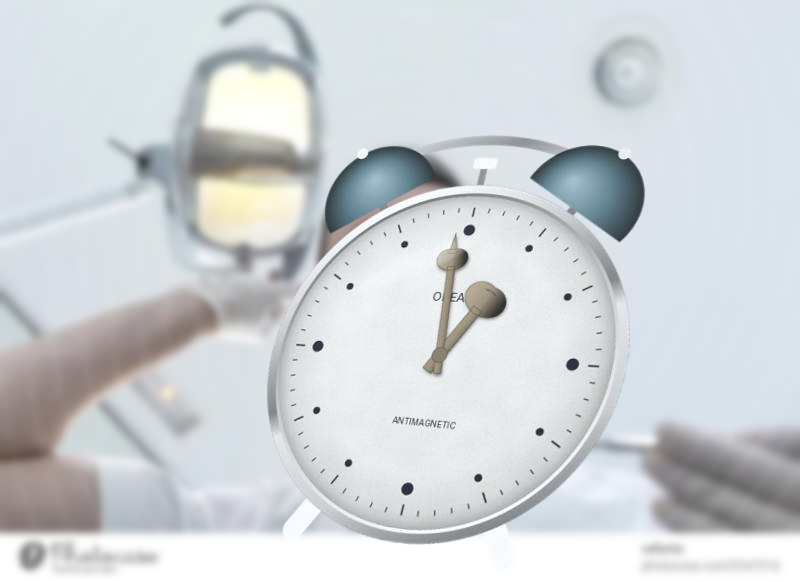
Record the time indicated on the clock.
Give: 12:59
